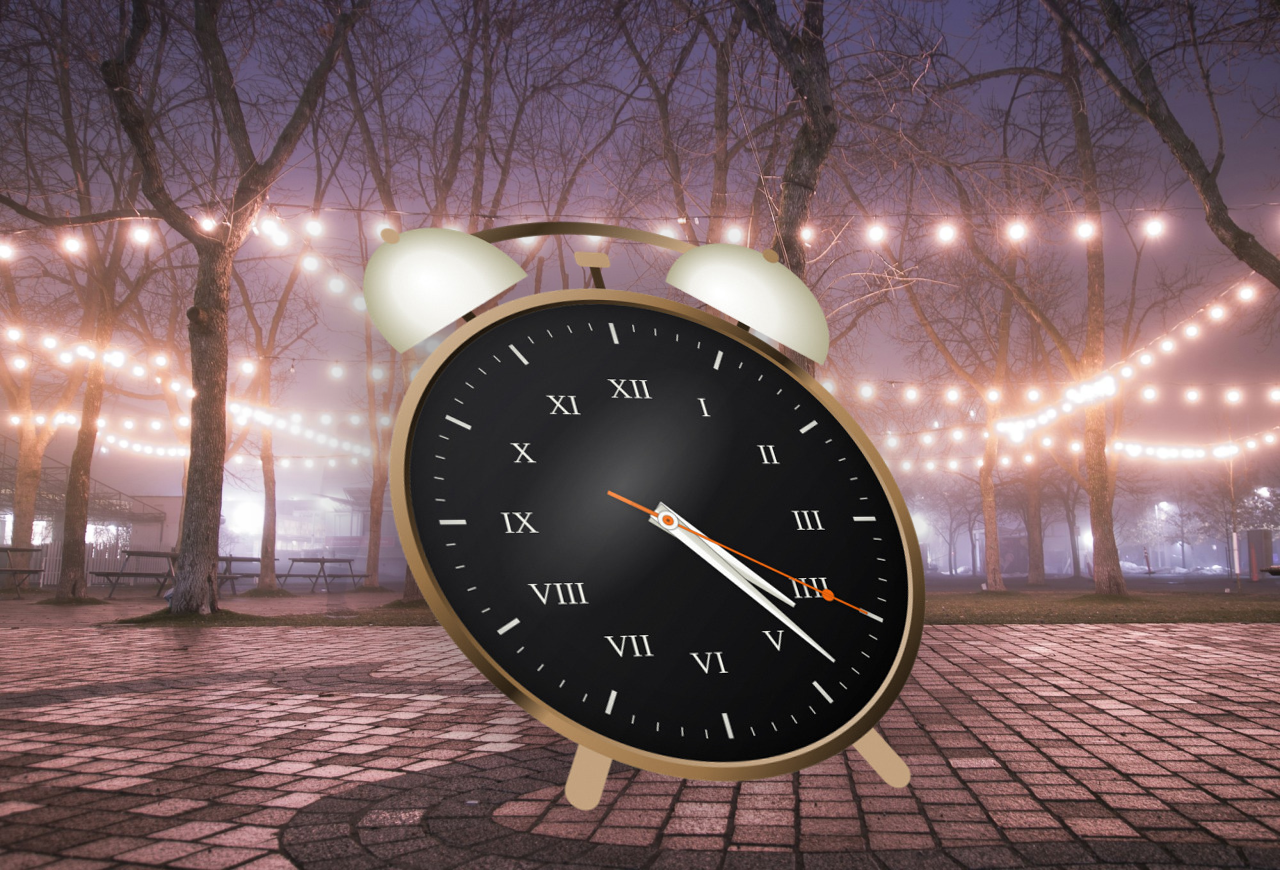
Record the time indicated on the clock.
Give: 4:23:20
